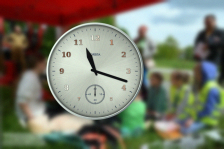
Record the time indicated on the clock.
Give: 11:18
